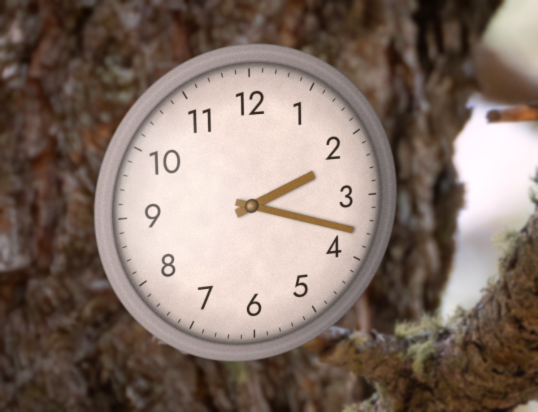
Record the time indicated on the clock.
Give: 2:18
